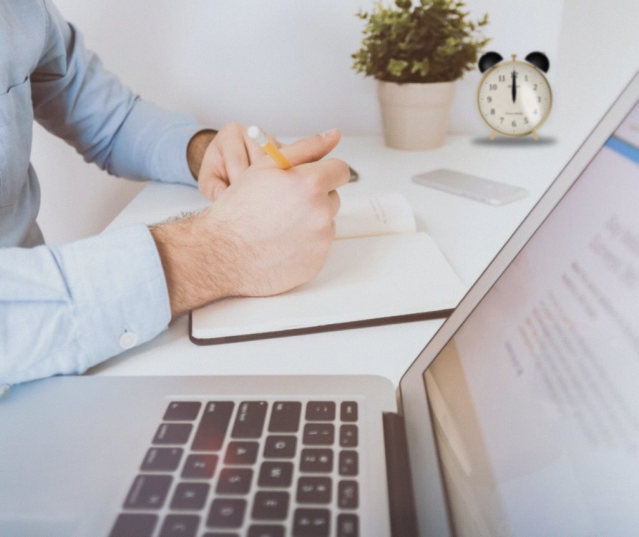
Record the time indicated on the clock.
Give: 12:00
